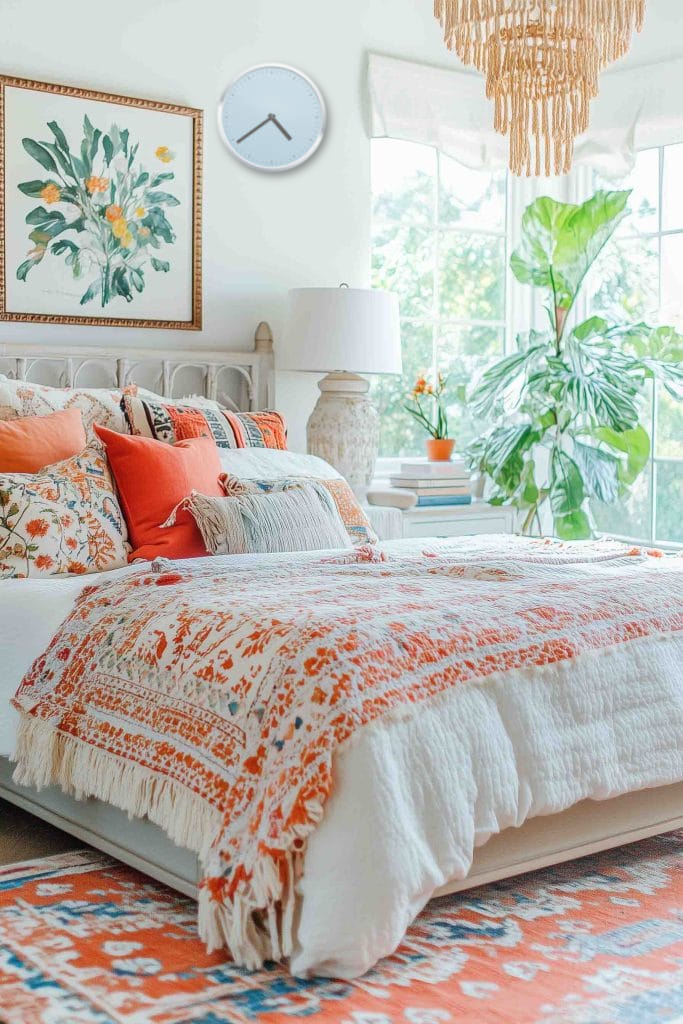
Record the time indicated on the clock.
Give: 4:39
